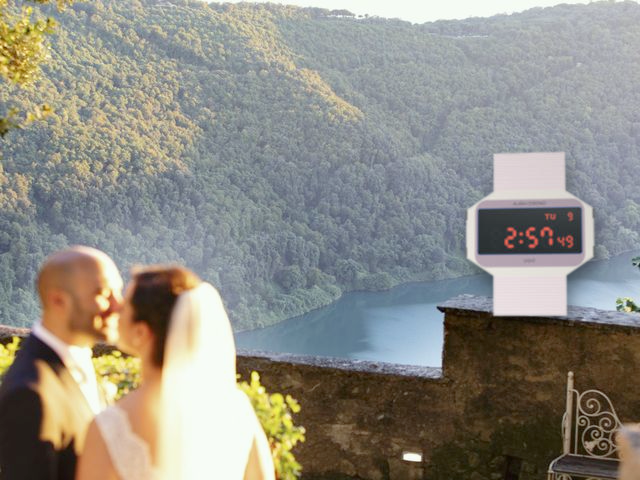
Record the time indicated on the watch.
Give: 2:57:49
